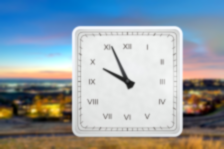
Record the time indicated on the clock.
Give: 9:56
